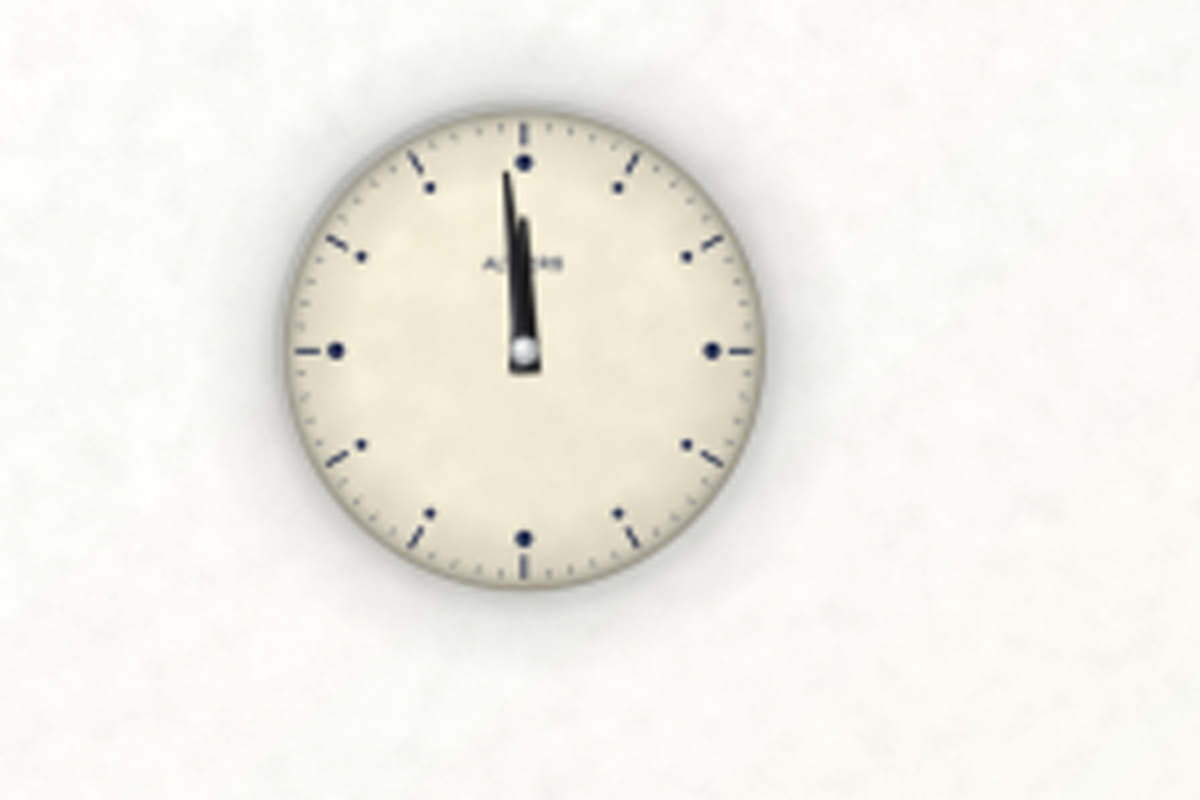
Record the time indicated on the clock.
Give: 11:59
